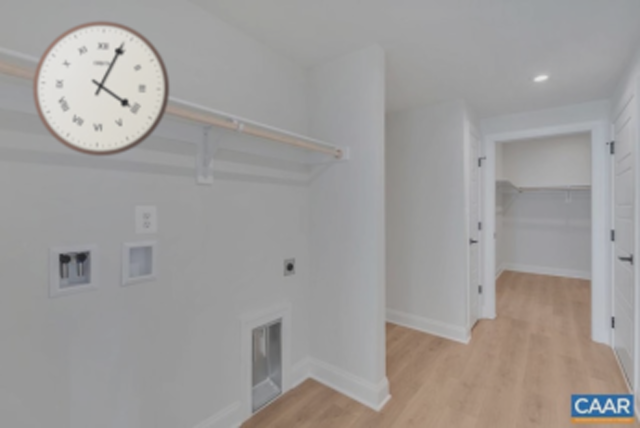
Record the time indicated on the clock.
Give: 4:04
